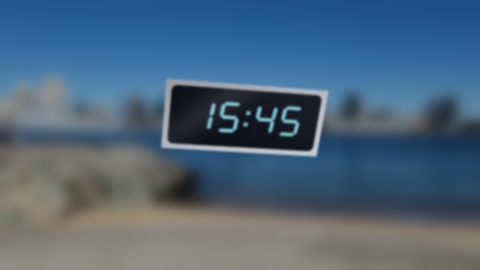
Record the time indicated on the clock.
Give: 15:45
